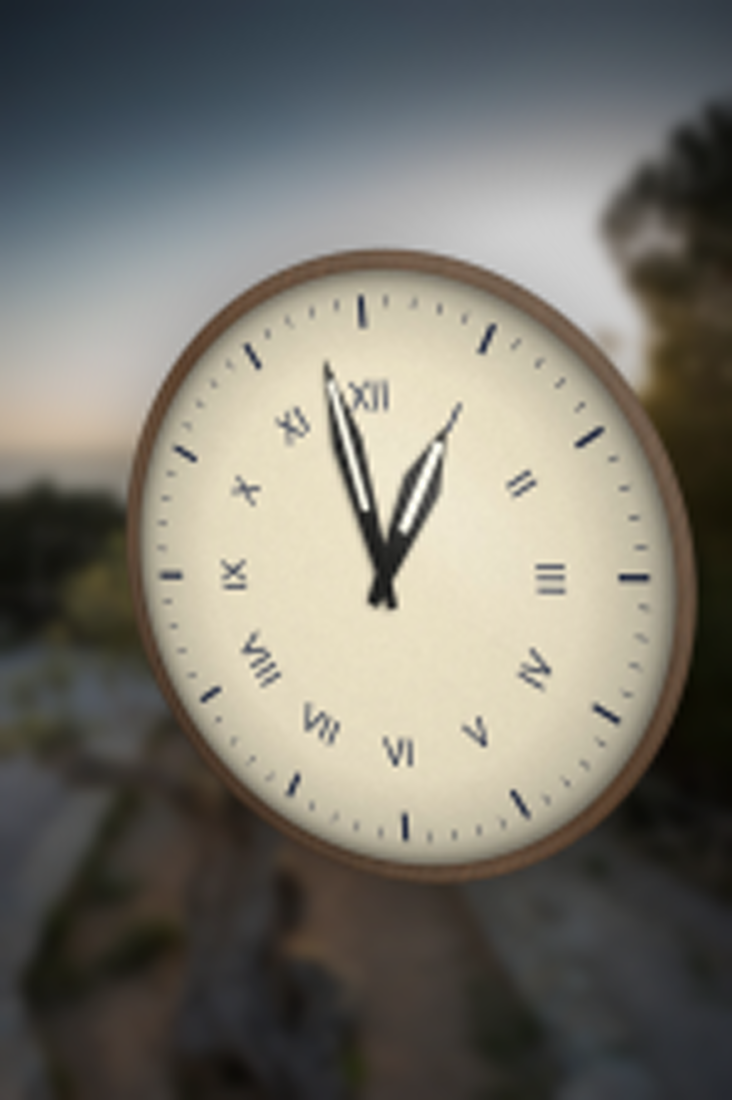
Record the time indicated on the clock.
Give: 12:58
